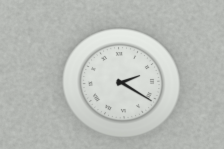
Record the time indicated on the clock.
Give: 2:21
